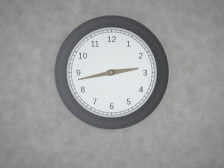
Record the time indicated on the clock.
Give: 2:43
